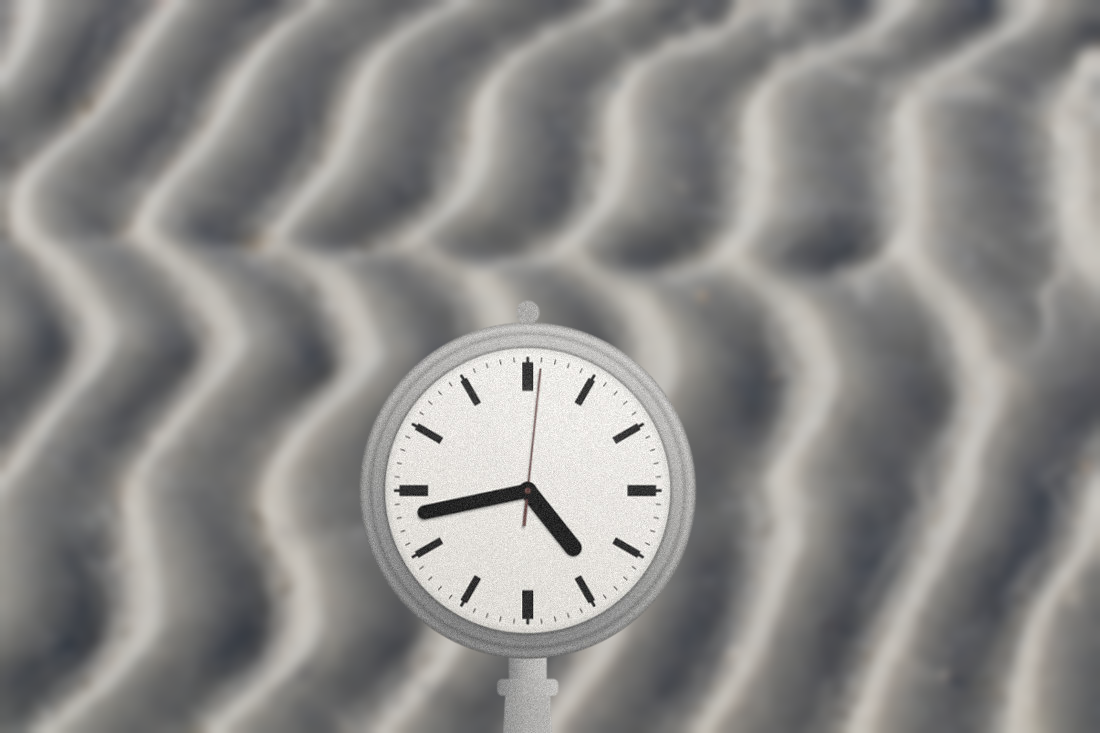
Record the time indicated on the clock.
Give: 4:43:01
